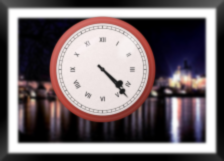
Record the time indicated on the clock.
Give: 4:23
